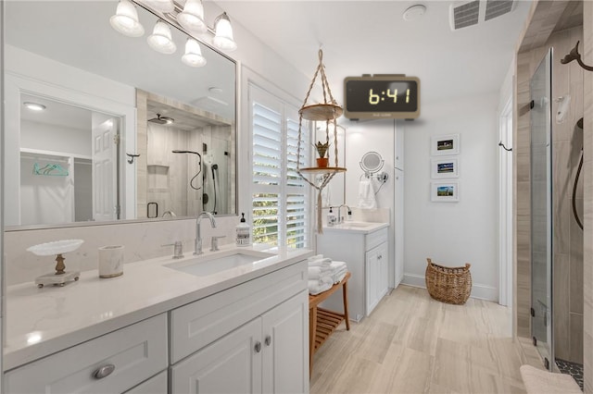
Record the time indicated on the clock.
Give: 6:41
